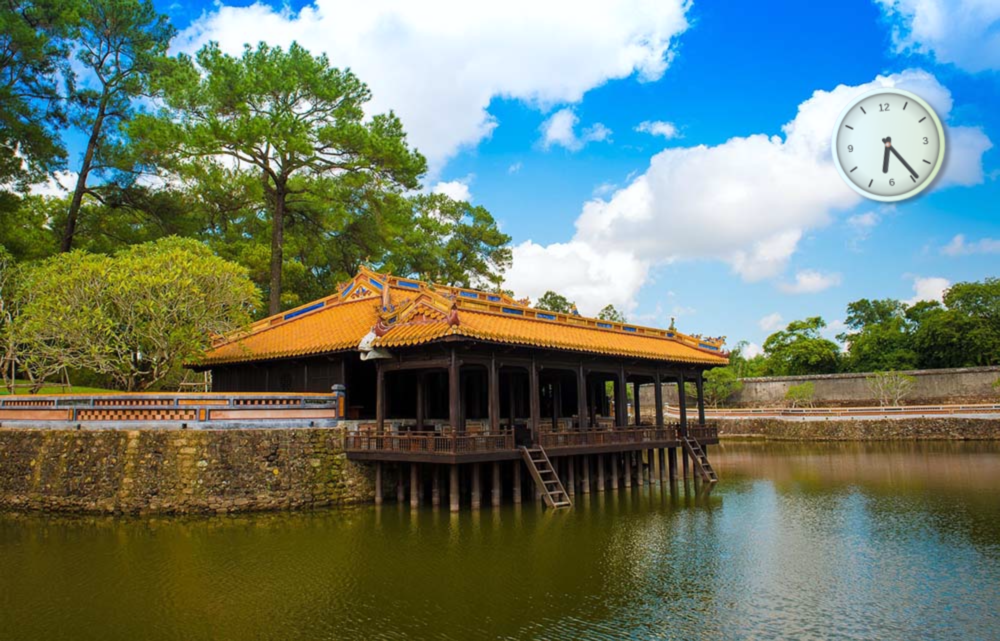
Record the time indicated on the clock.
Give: 6:24
